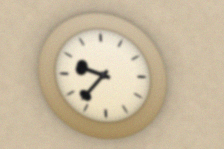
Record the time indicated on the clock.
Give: 9:37
